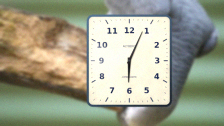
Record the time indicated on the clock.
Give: 6:04
